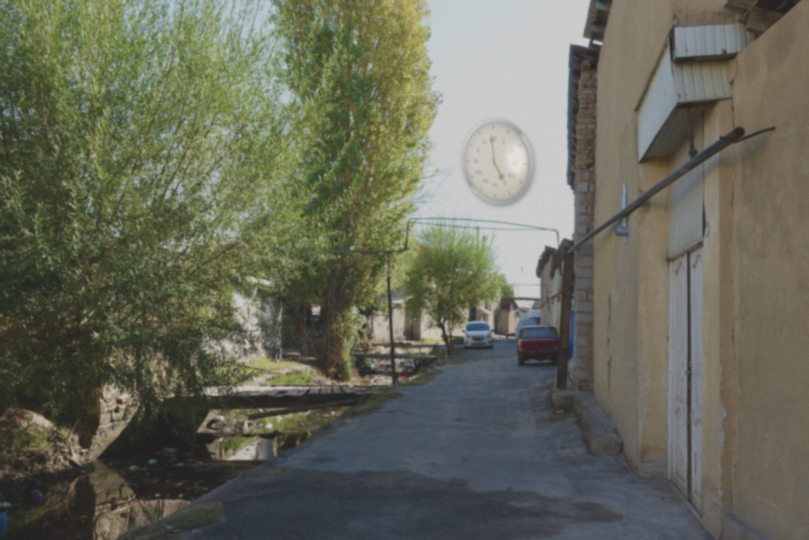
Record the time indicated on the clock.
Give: 4:59
